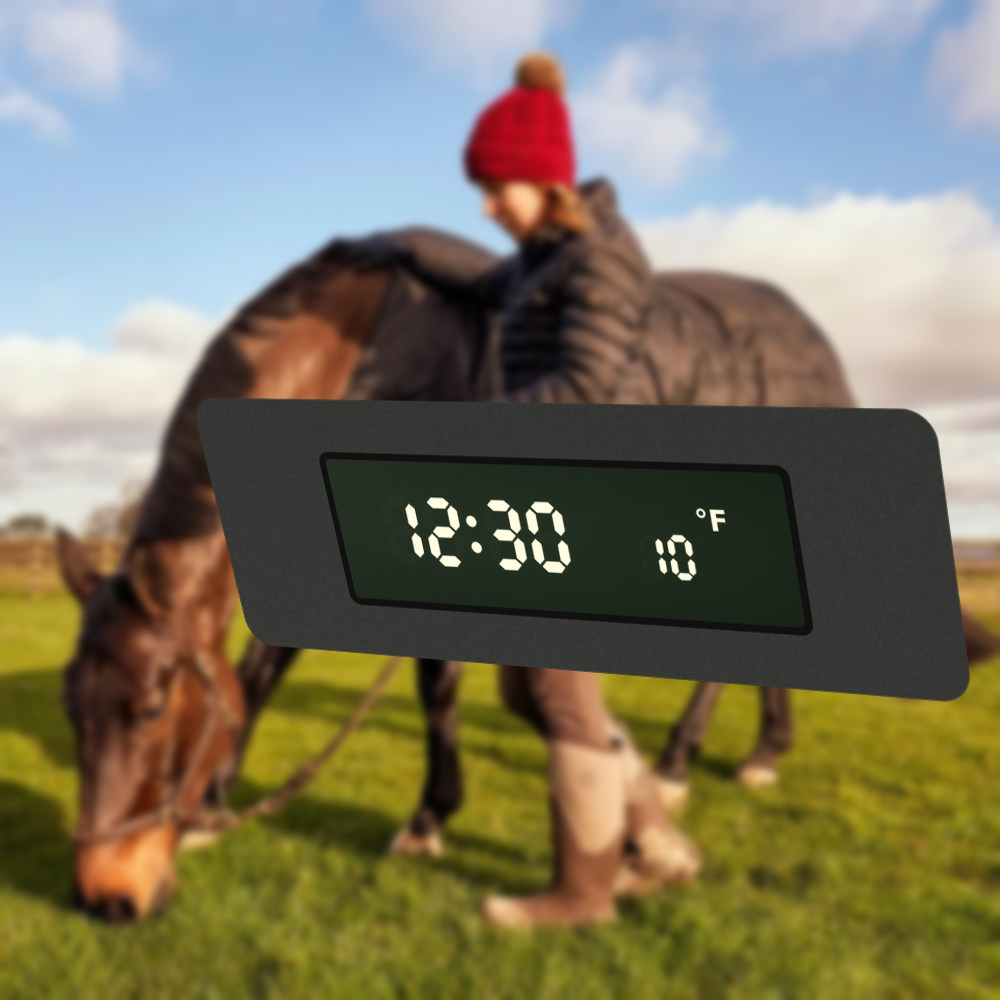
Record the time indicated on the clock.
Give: 12:30
